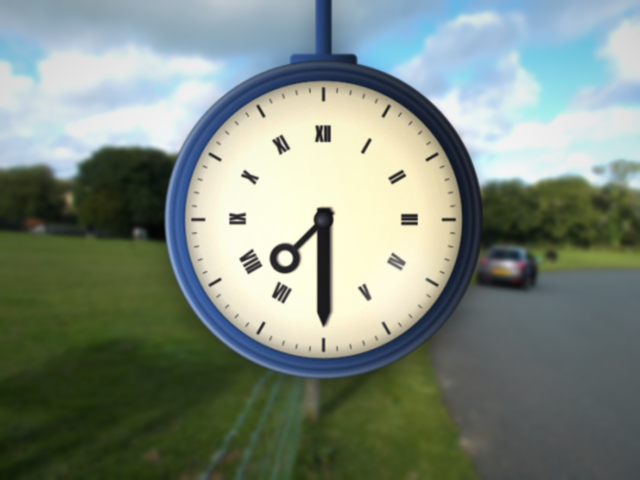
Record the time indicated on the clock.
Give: 7:30
